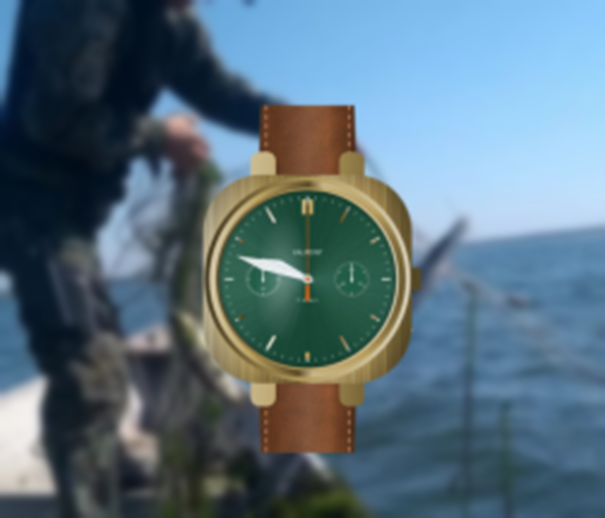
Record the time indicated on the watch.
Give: 9:48
